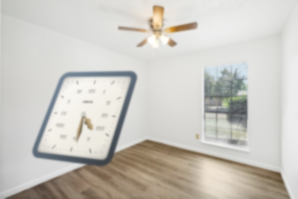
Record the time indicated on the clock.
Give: 4:29
